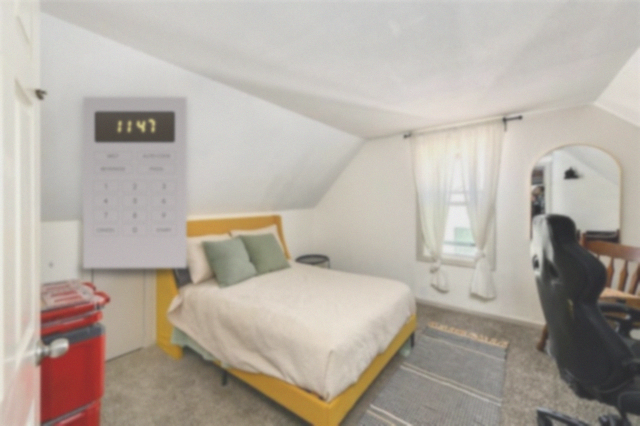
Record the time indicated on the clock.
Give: 11:47
